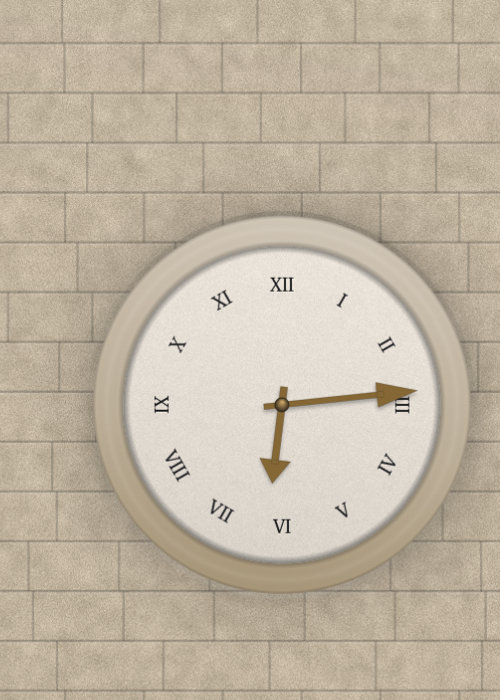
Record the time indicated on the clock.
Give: 6:14
